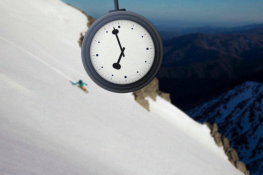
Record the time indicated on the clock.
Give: 6:58
